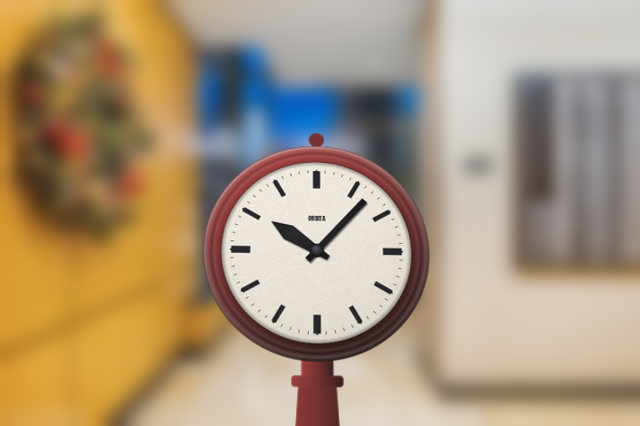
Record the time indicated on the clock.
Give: 10:07
